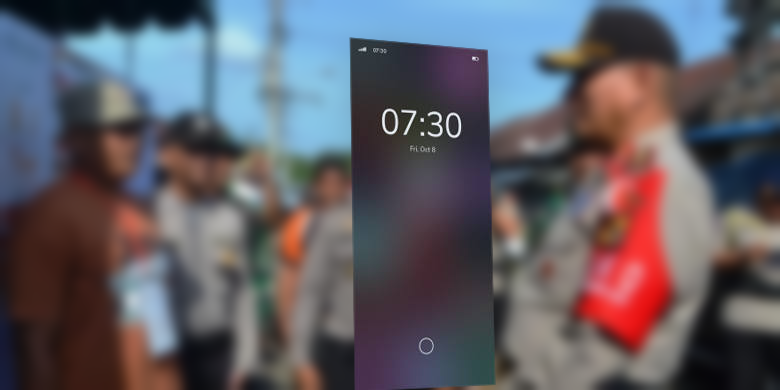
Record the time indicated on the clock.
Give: 7:30
